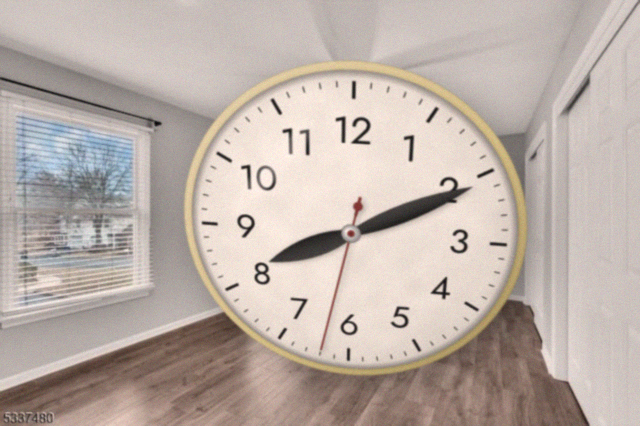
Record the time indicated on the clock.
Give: 8:10:32
